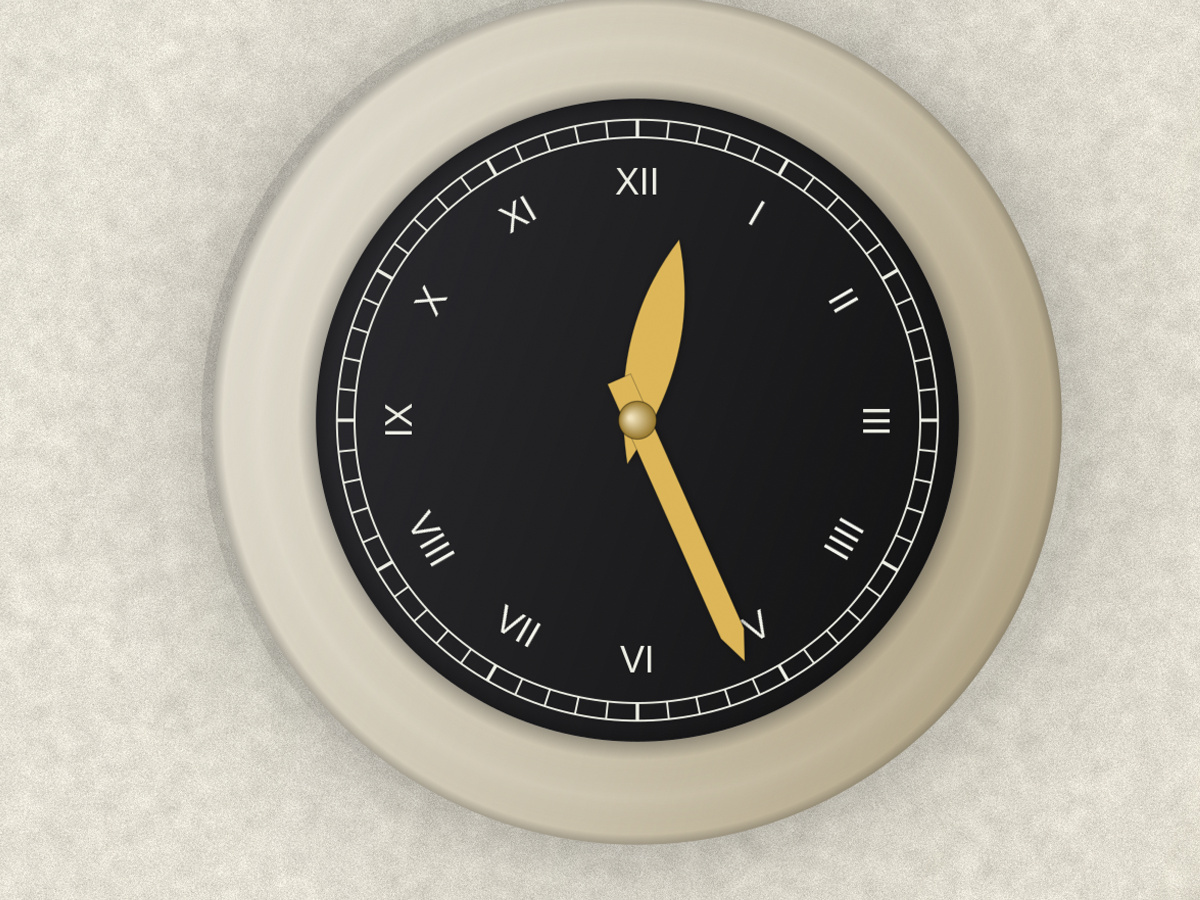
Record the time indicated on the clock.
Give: 12:26
